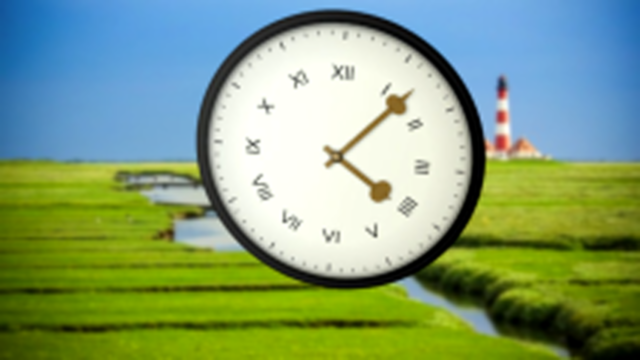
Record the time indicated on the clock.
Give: 4:07
